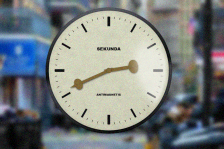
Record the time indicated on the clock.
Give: 2:41
